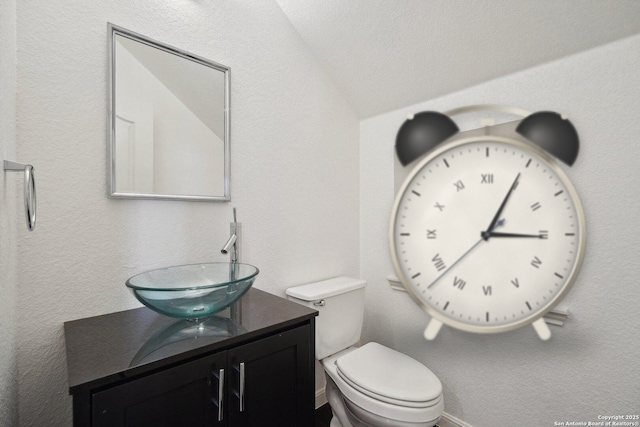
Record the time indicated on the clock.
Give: 3:04:38
